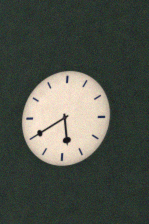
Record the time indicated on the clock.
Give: 5:40
